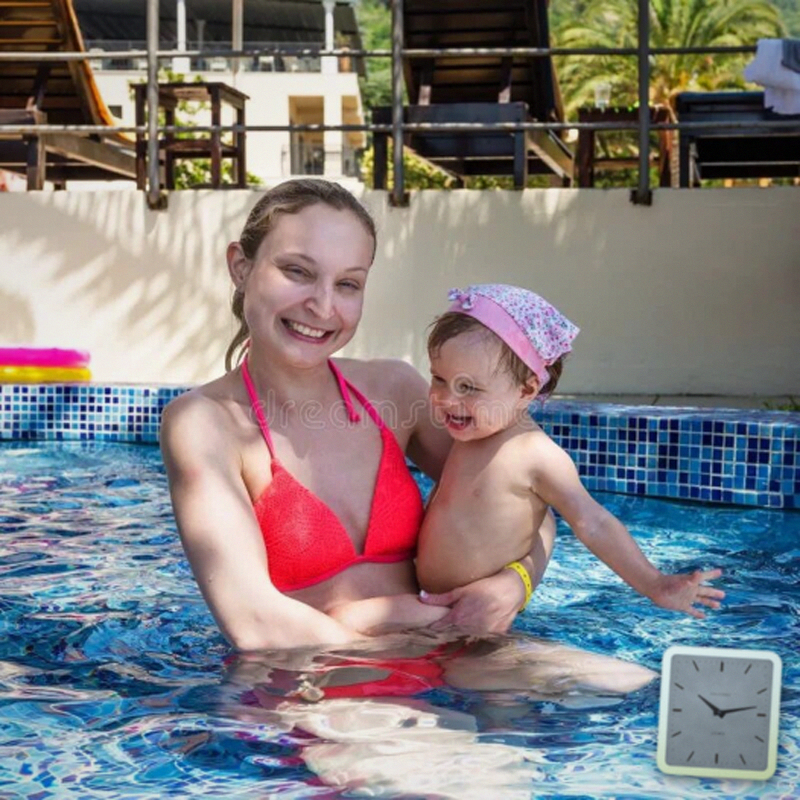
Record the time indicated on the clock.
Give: 10:13
